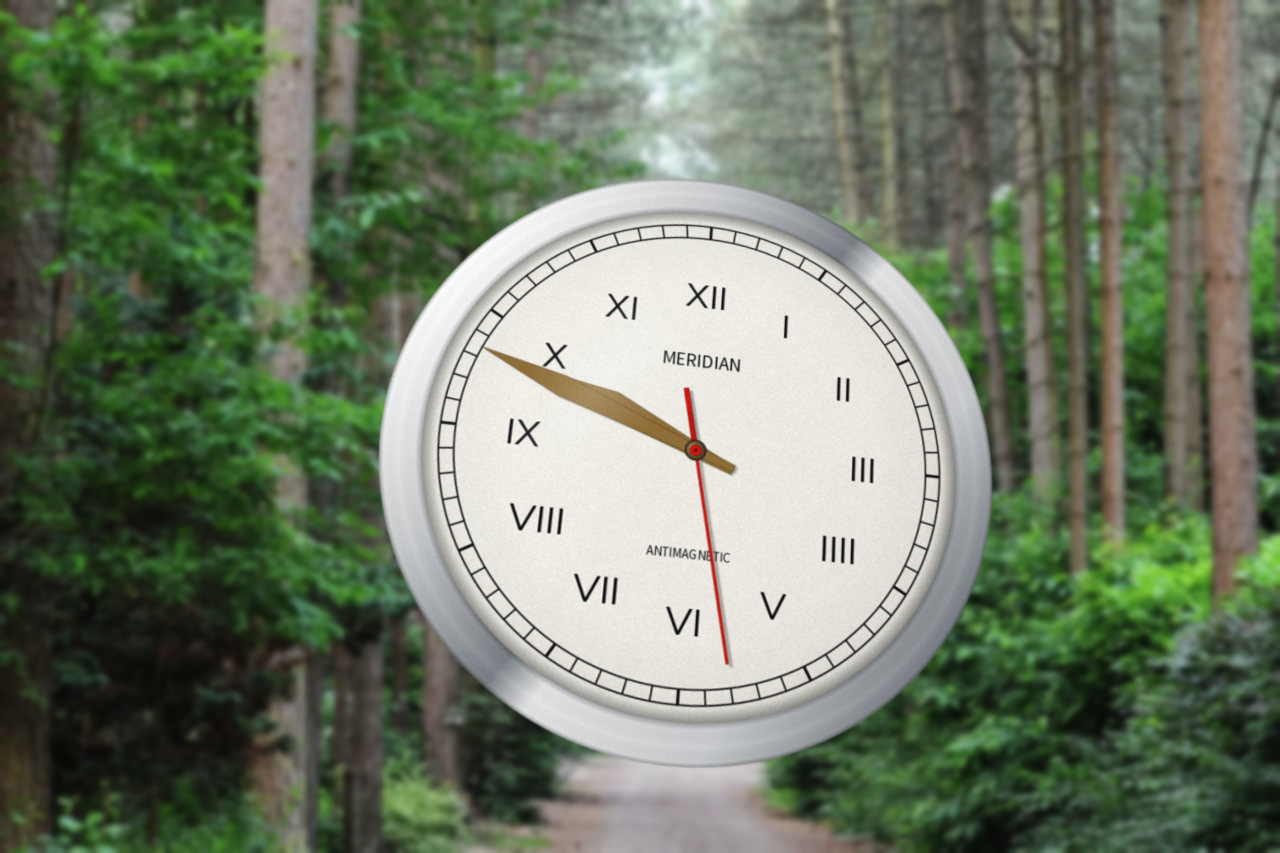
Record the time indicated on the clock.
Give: 9:48:28
